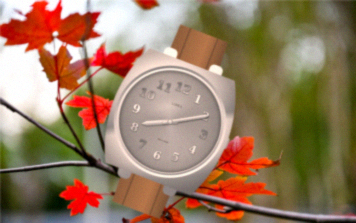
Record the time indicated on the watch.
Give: 8:10
